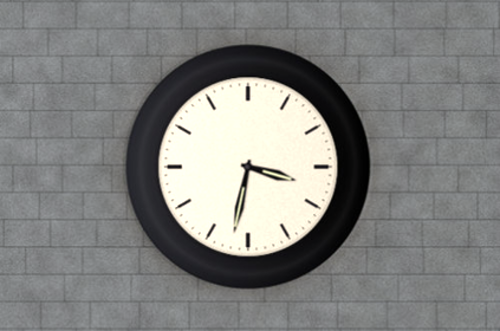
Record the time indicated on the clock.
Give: 3:32
